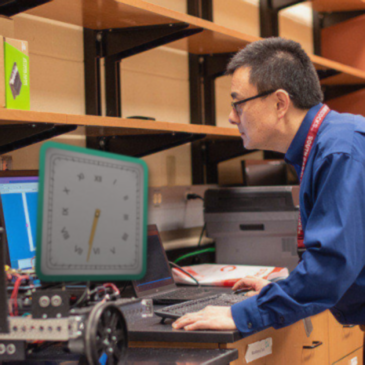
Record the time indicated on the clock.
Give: 6:32
